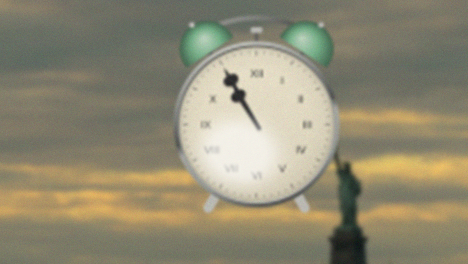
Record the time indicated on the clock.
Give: 10:55
